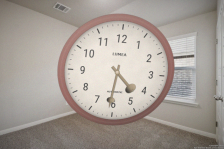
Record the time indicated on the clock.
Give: 4:31
